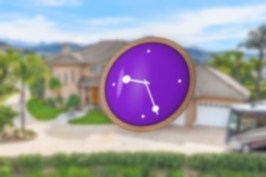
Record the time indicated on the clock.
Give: 9:26
